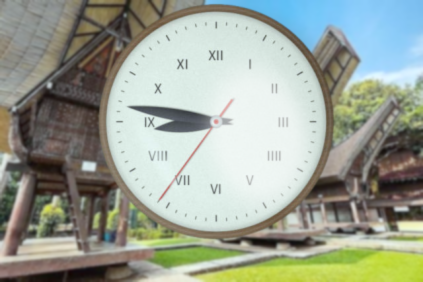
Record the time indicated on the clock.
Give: 8:46:36
